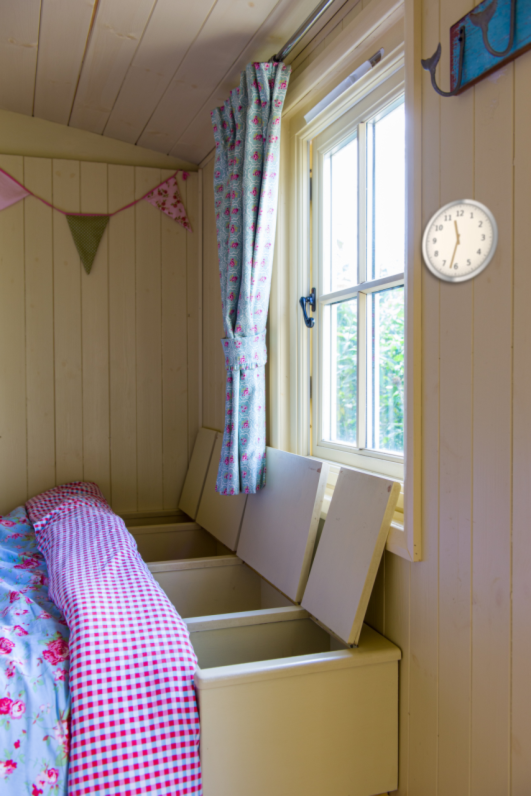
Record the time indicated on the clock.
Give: 11:32
